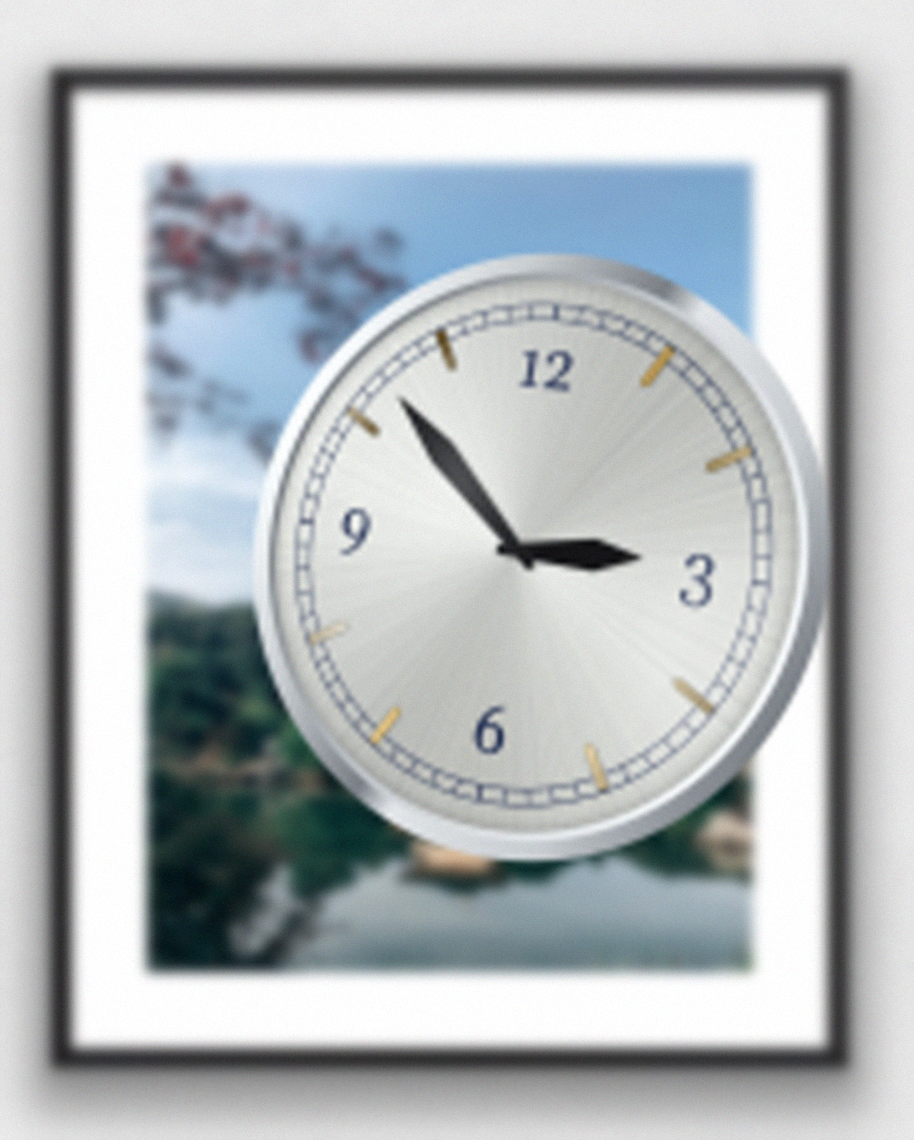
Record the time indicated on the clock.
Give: 2:52
